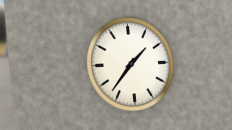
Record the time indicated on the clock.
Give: 1:37
